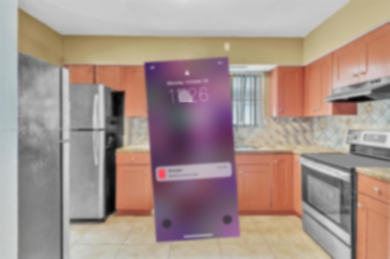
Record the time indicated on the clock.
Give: 11:26
